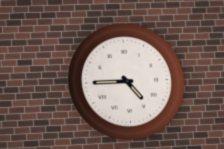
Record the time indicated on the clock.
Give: 4:45
